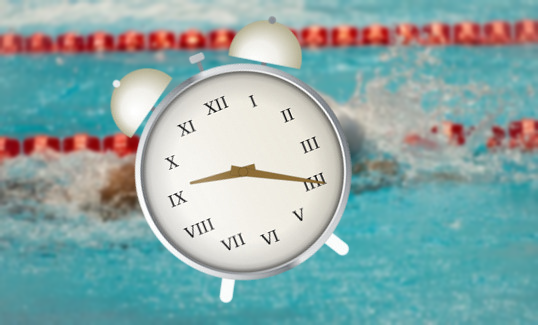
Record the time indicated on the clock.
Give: 9:20
